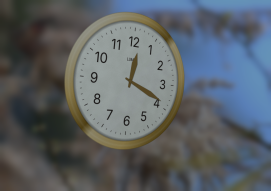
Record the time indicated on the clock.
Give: 12:19
